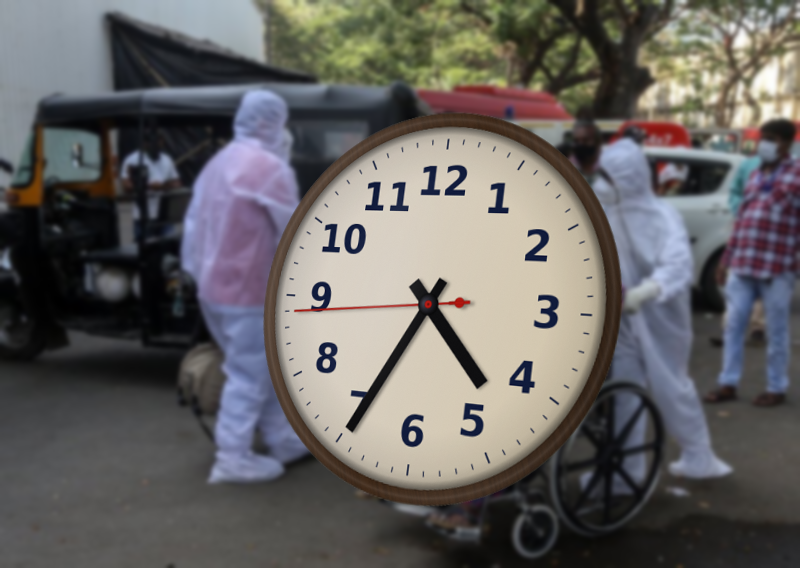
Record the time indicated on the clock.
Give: 4:34:44
